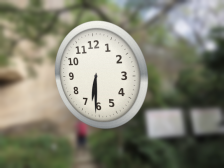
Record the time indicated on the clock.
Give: 6:31
